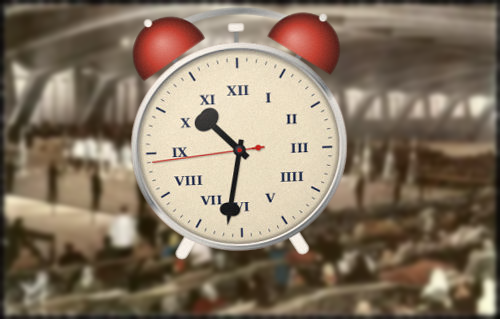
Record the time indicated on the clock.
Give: 10:31:44
